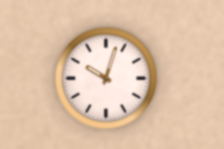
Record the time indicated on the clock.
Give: 10:03
